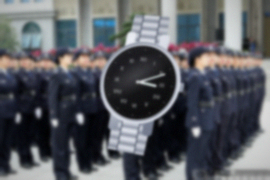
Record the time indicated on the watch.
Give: 3:11
